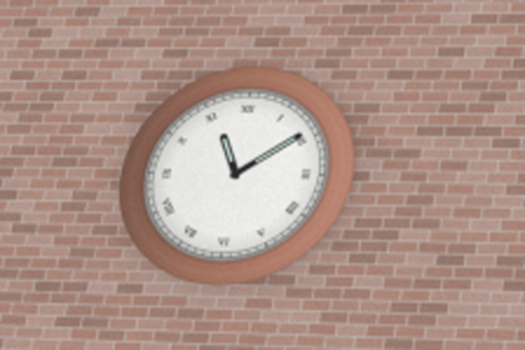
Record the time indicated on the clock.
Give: 11:09
